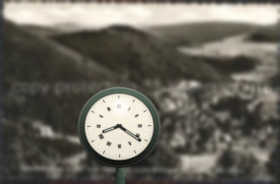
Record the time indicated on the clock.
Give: 8:21
